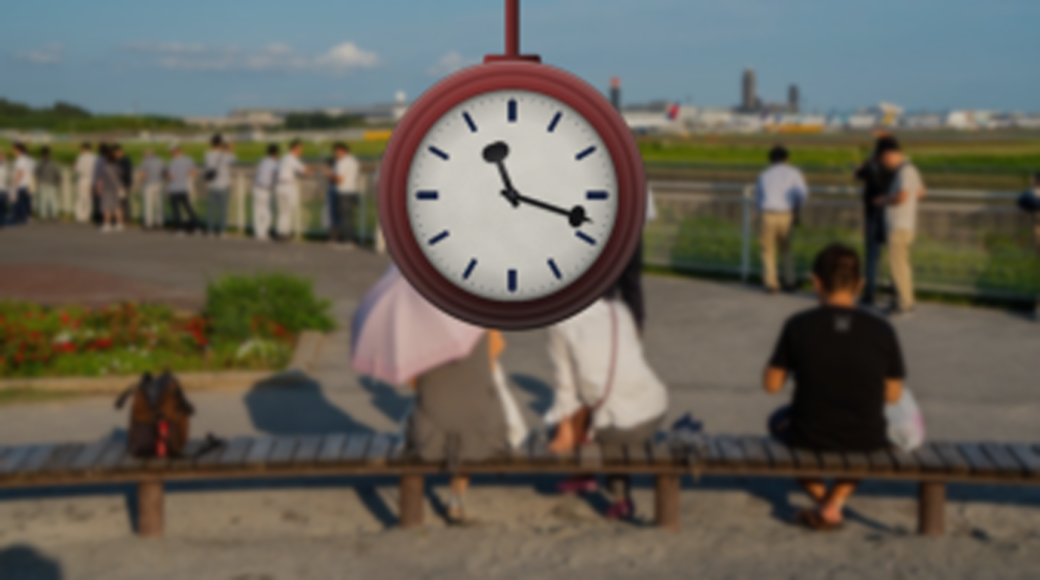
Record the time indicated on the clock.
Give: 11:18
